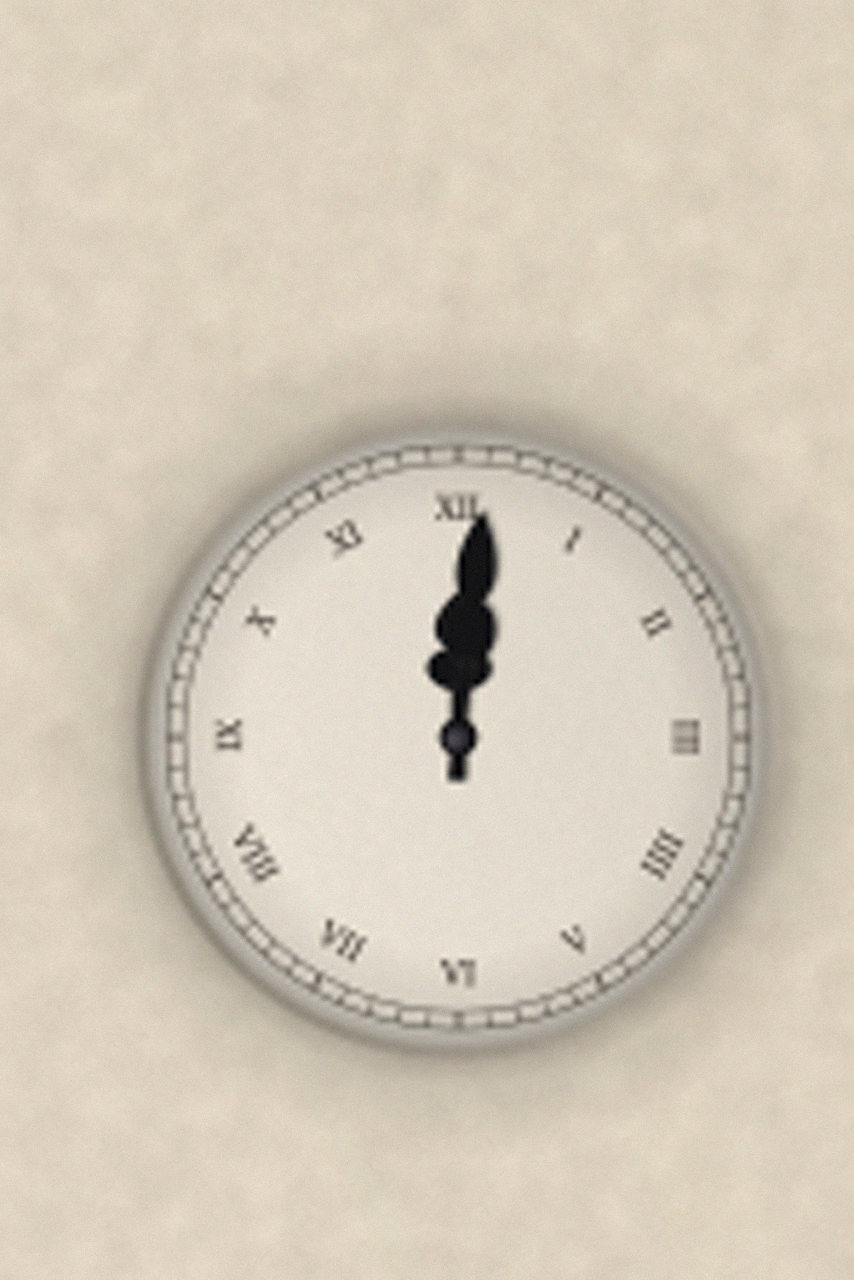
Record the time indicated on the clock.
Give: 12:01
